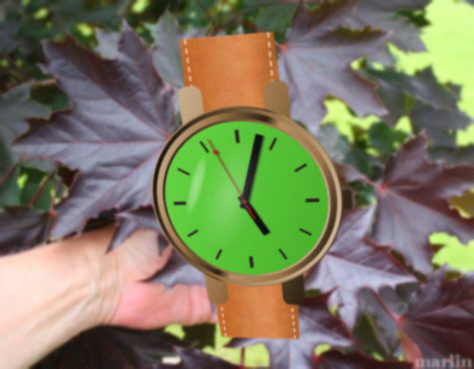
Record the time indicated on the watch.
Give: 5:02:56
